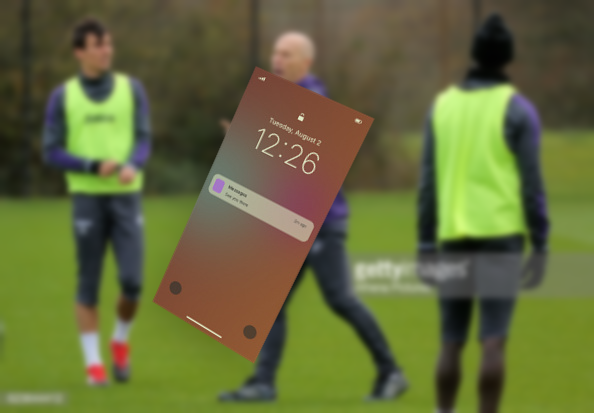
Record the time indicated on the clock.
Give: 12:26
